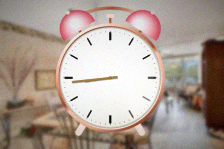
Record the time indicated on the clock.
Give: 8:44
